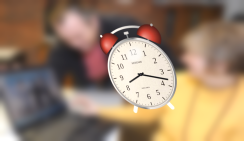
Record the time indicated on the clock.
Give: 8:18
